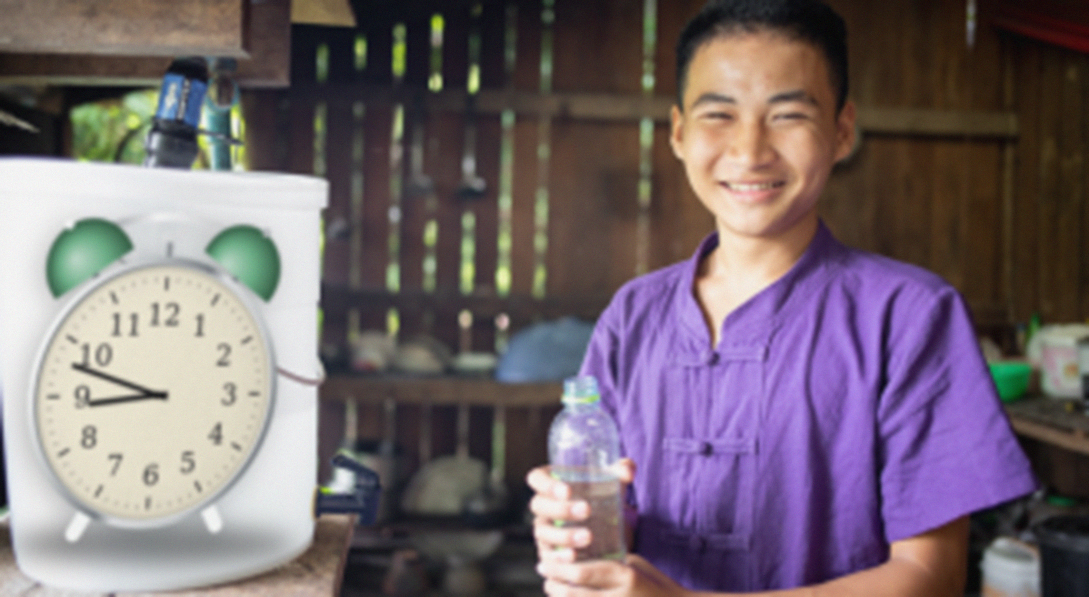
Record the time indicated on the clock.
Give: 8:48
